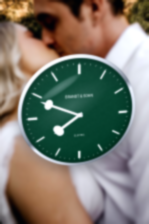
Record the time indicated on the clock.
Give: 7:49
